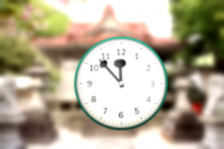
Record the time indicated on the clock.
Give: 11:53
